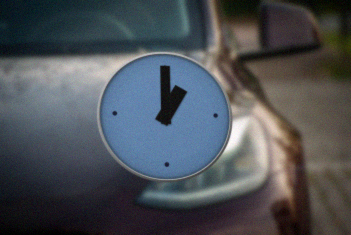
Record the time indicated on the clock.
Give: 1:00
